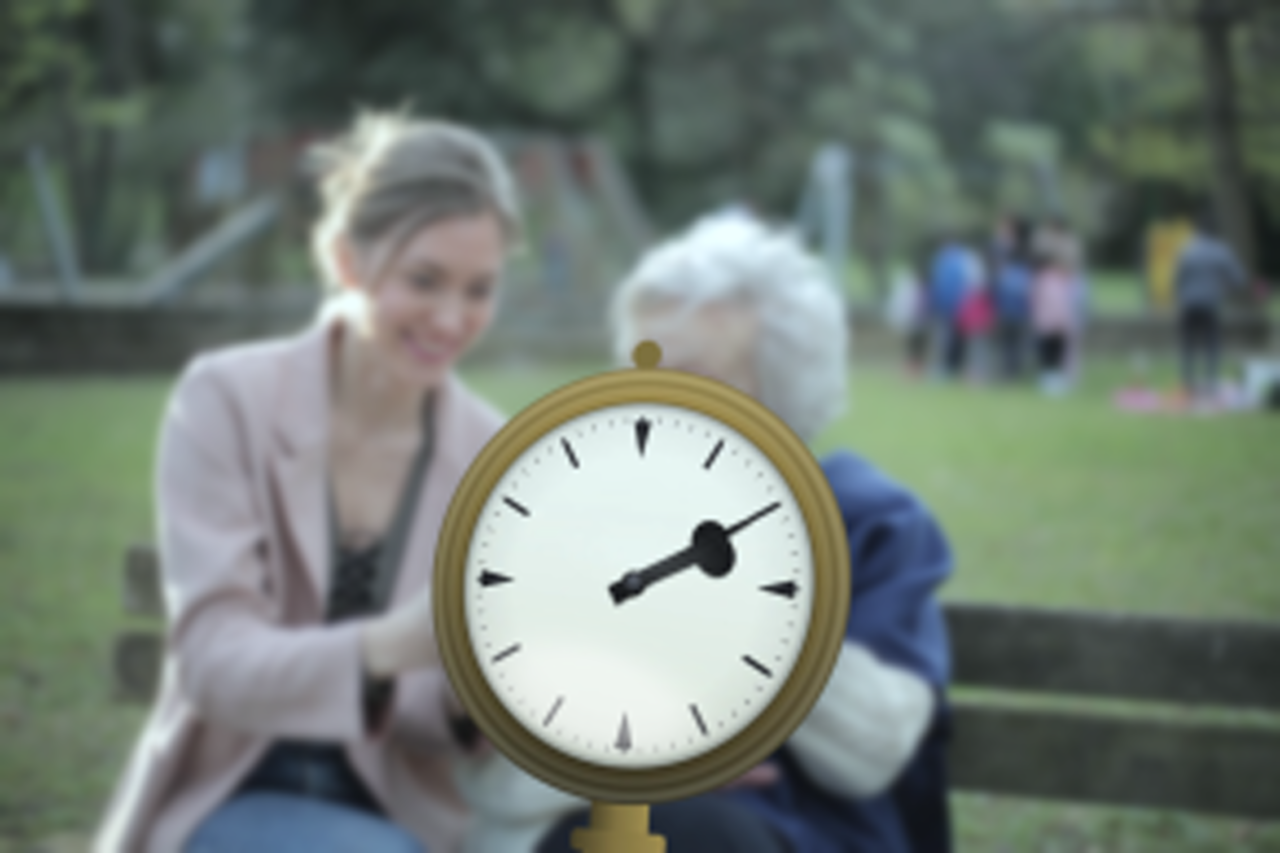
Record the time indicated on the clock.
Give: 2:10
